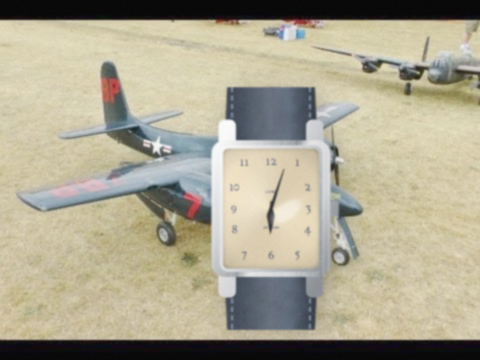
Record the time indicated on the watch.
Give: 6:03
